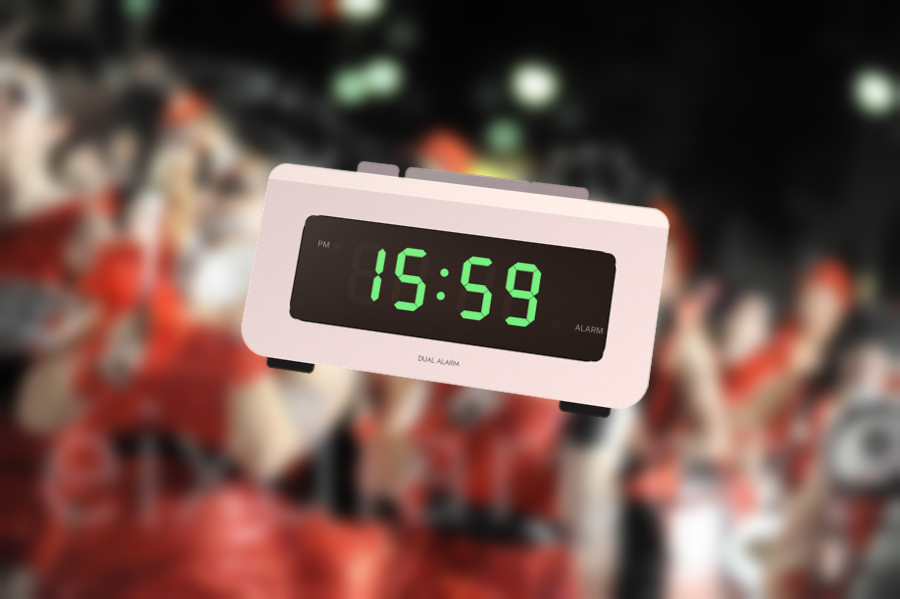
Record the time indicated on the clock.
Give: 15:59
